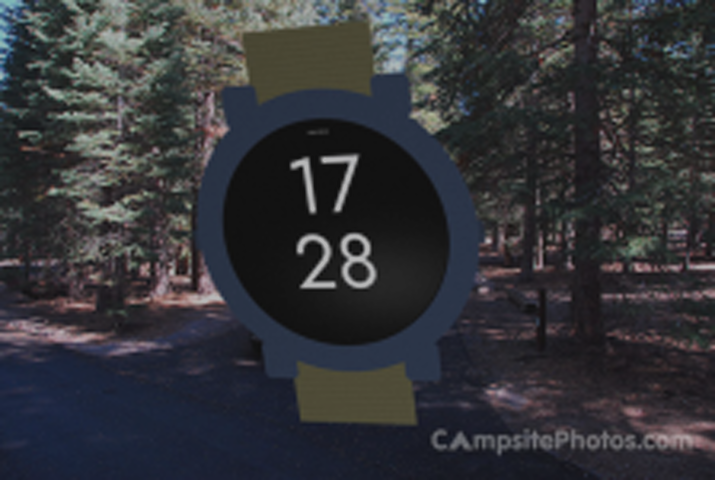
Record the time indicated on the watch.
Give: 17:28
